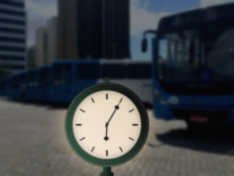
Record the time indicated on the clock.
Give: 6:05
